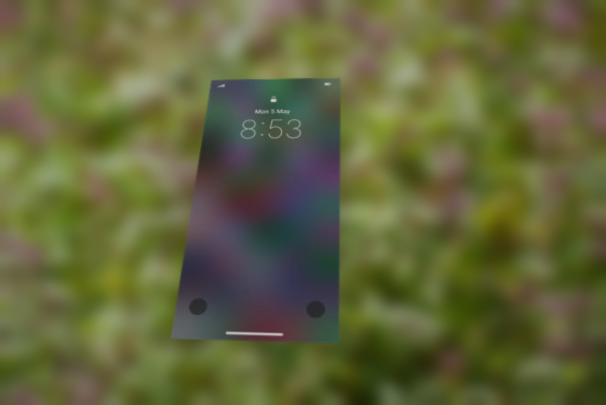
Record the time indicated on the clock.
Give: 8:53
